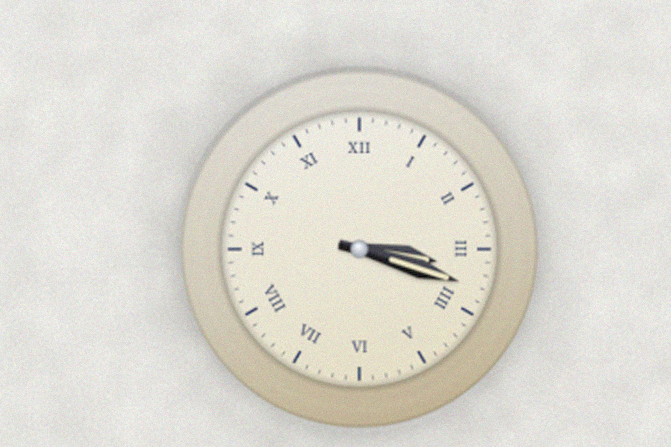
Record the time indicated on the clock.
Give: 3:18
